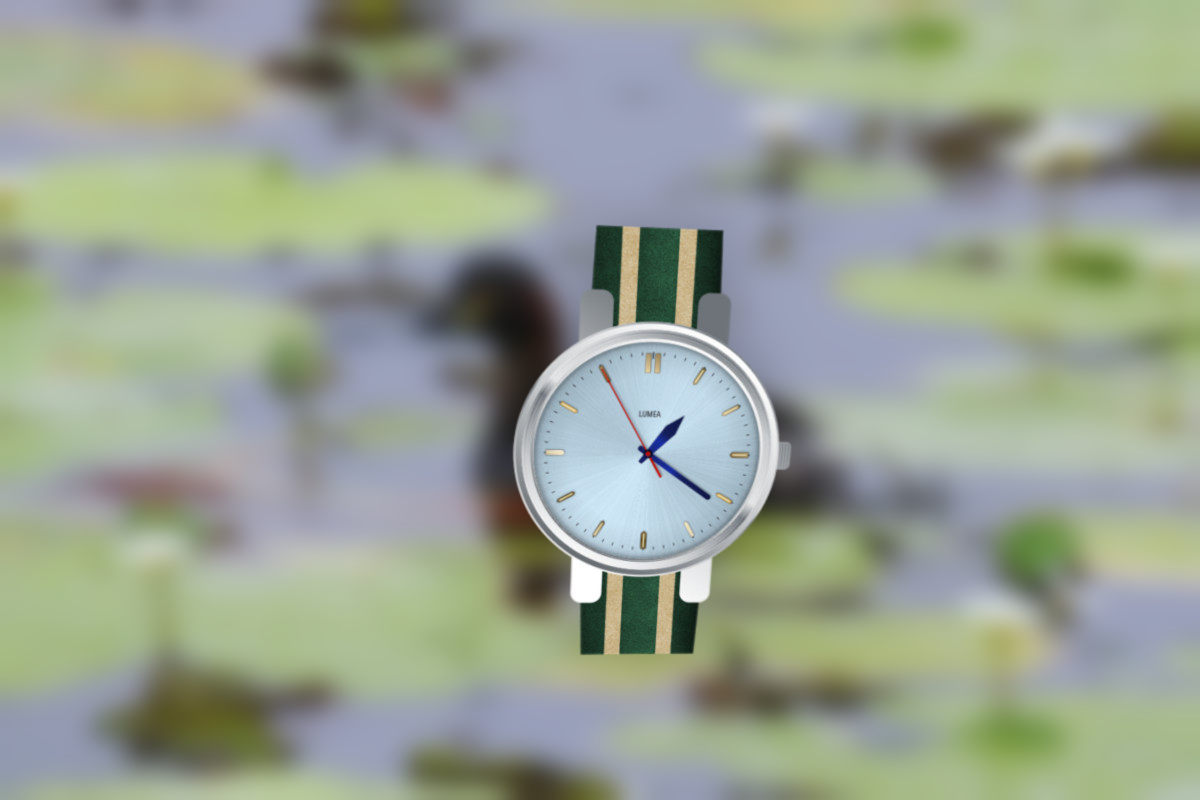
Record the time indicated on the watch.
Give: 1:20:55
